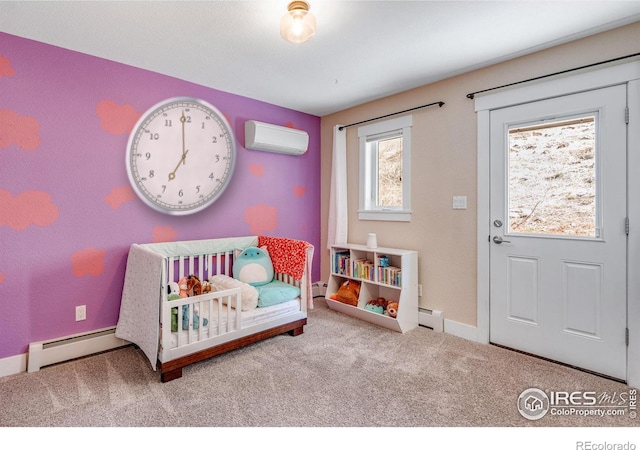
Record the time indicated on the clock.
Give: 6:59
